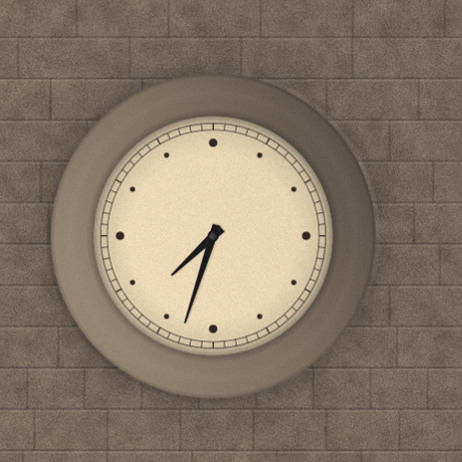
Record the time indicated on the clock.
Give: 7:33
